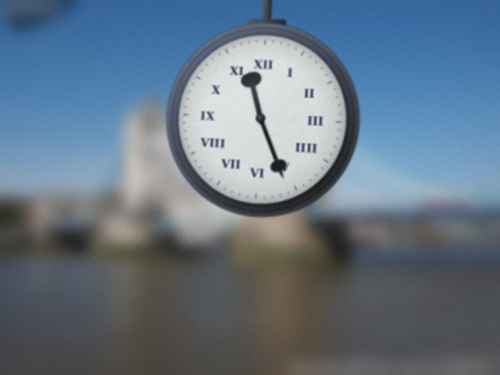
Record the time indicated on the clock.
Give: 11:26
